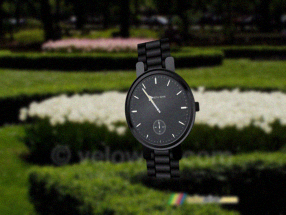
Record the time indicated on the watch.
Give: 10:54
